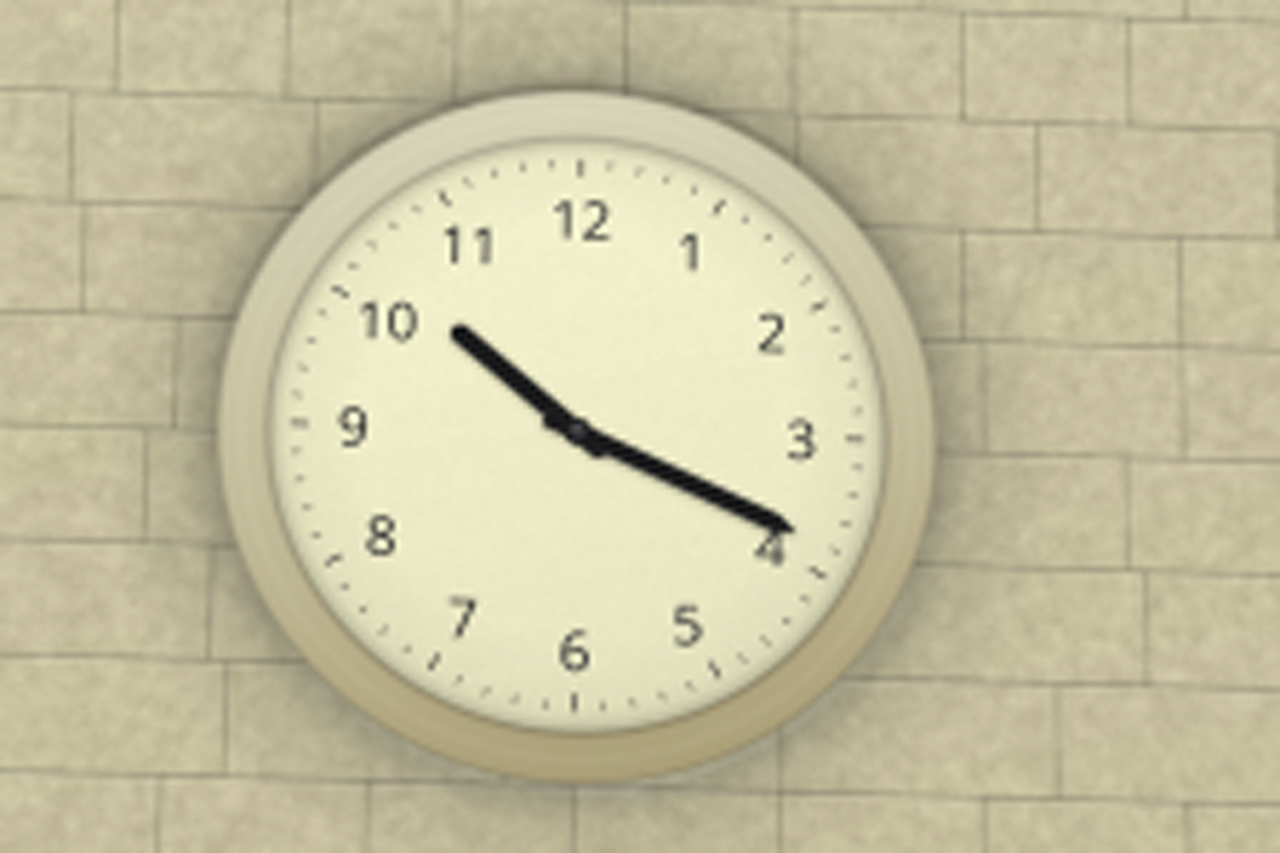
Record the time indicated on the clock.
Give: 10:19
